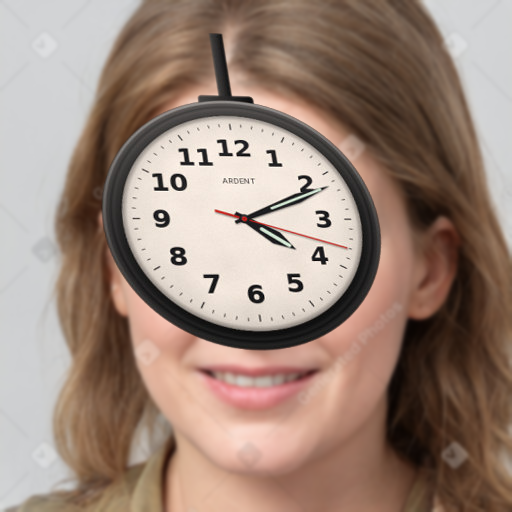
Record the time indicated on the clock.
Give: 4:11:18
